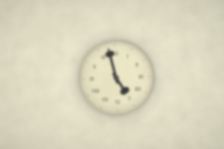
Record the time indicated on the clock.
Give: 4:58
